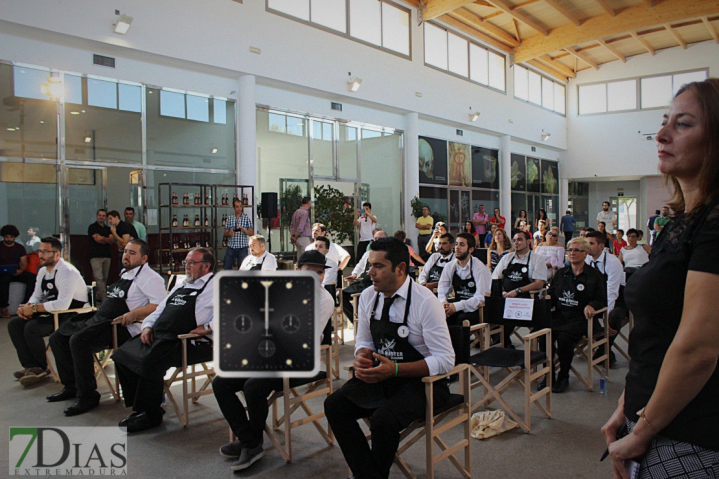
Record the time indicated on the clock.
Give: 12:00
